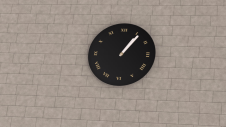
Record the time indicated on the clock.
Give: 1:06
